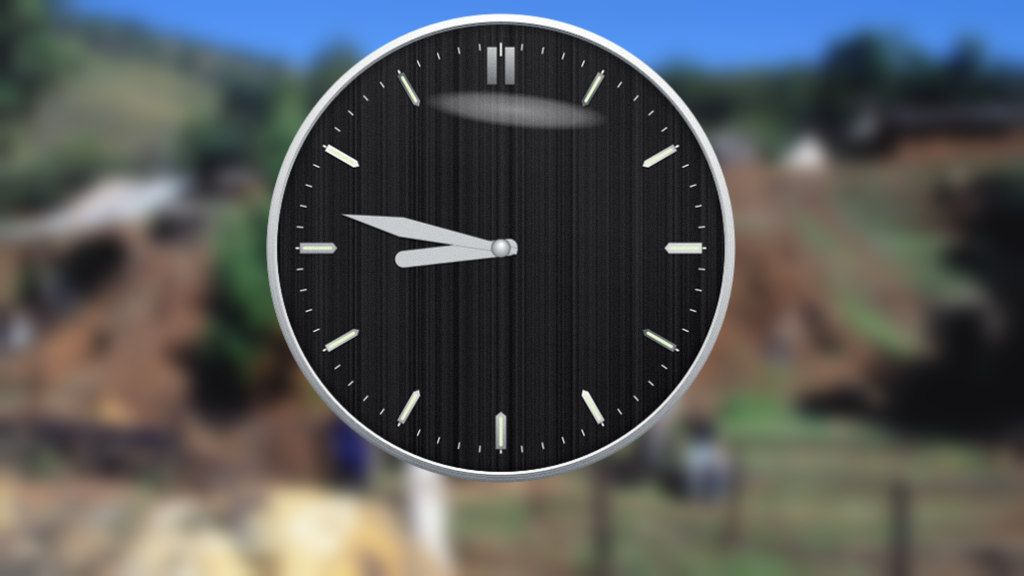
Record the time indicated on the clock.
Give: 8:47
